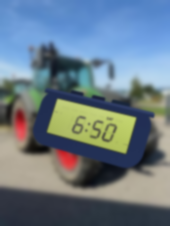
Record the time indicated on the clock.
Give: 6:50
